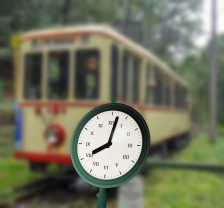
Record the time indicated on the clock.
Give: 8:02
